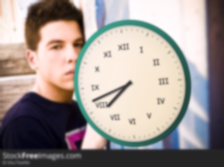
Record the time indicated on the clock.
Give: 7:42
